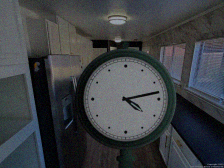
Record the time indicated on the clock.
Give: 4:13
